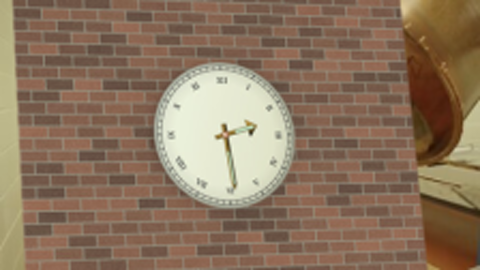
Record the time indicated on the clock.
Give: 2:29
